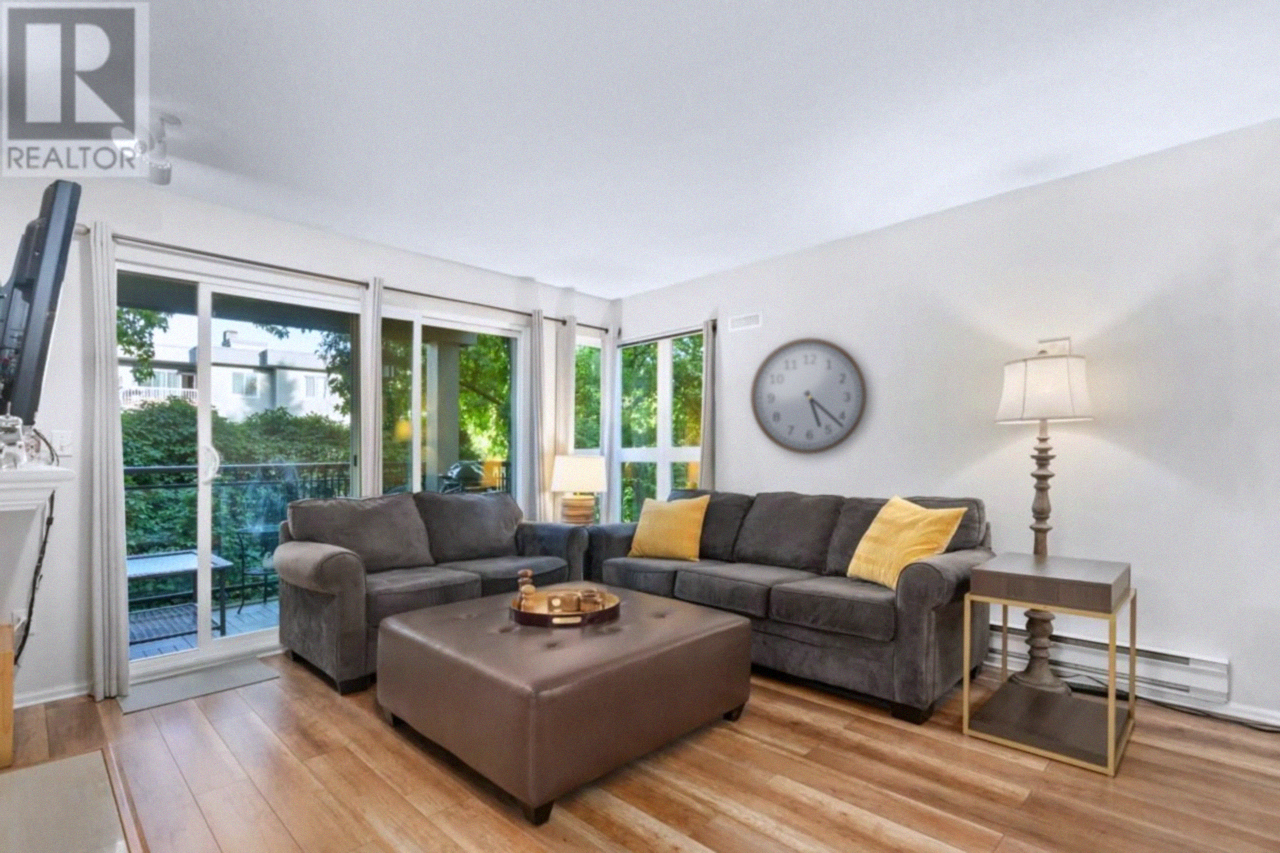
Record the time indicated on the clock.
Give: 5:22
